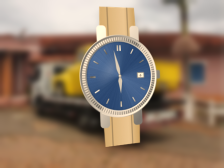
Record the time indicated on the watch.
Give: 5:58
